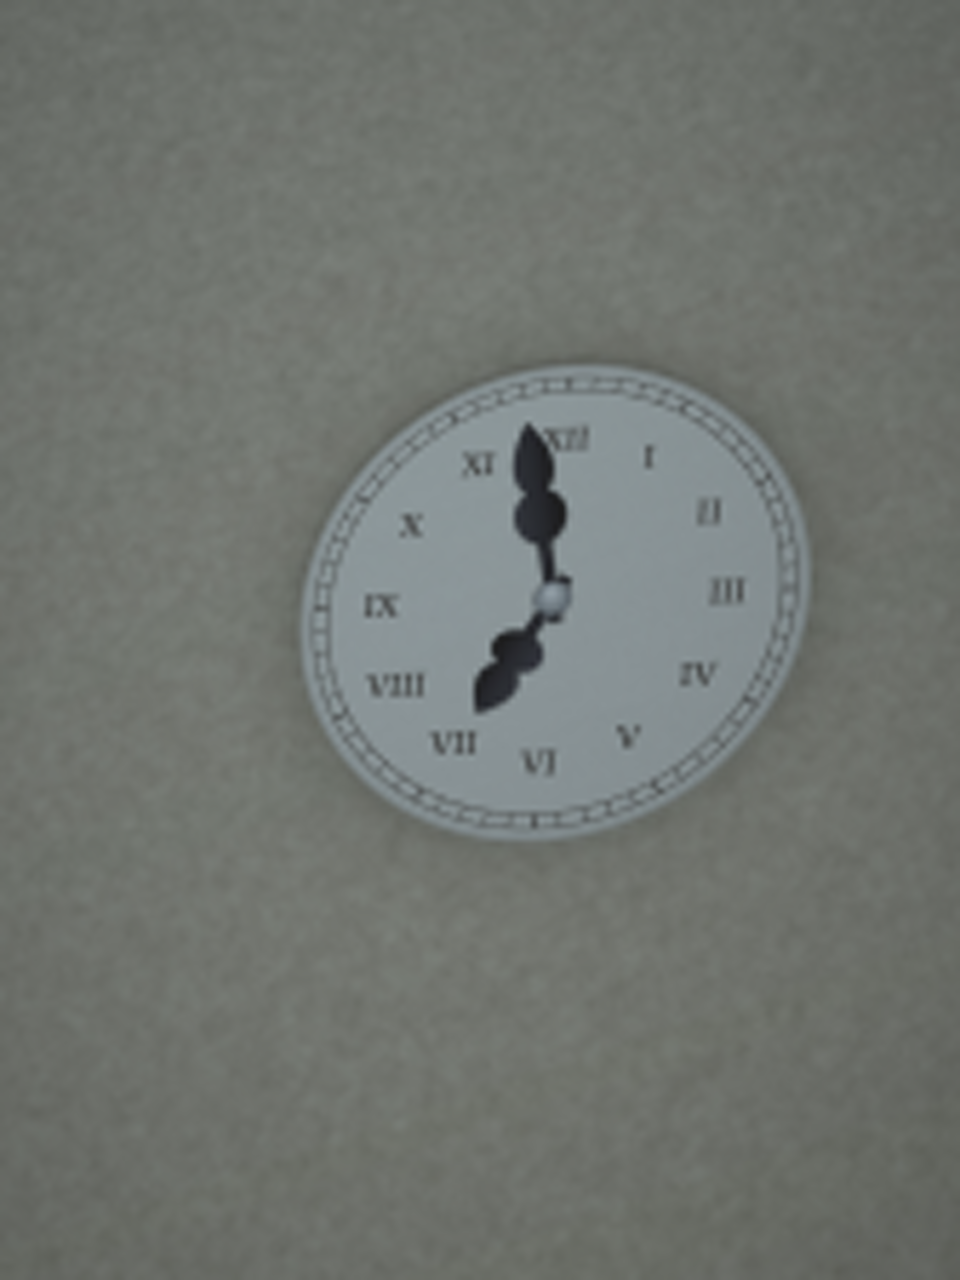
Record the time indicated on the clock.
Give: 6:58
